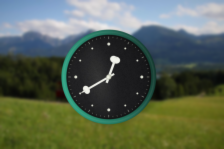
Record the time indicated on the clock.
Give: 12:40
